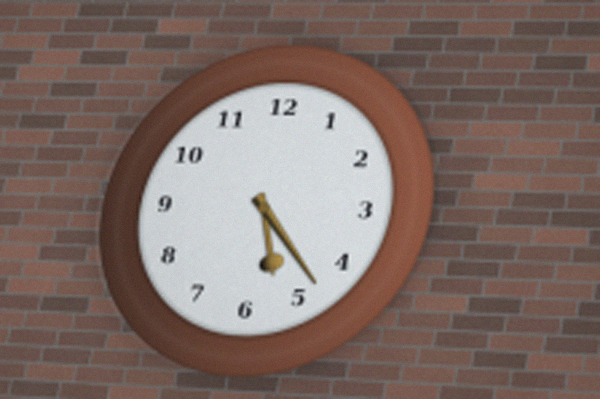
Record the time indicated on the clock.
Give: 5:23
